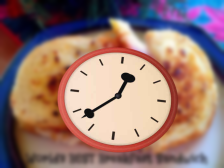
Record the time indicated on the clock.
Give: 12:38
